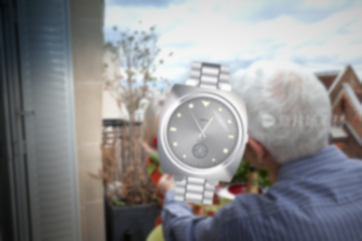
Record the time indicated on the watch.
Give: 12:54
